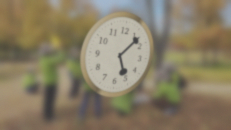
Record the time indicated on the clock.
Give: 5:07
